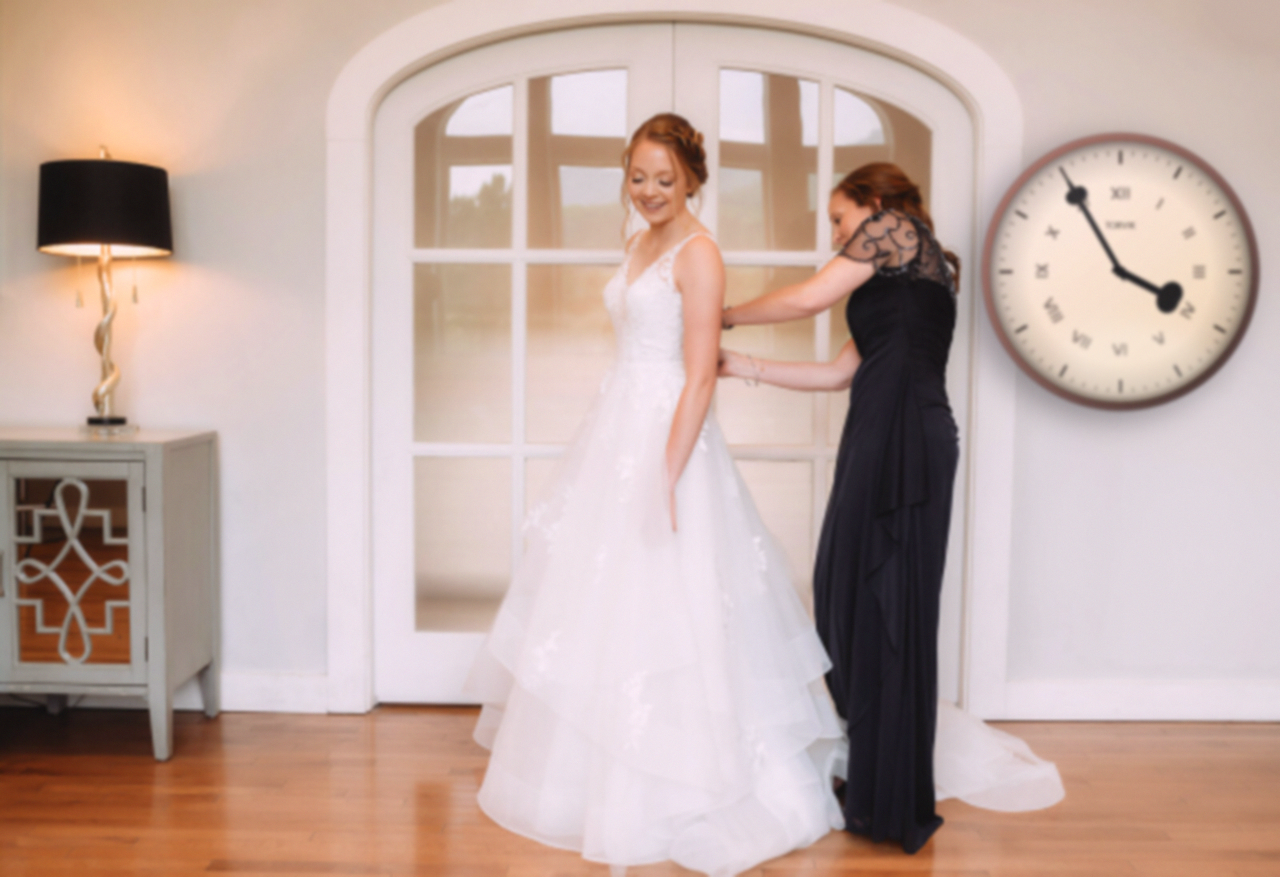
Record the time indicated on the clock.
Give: 3:55
